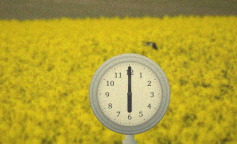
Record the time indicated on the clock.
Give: 6:00
